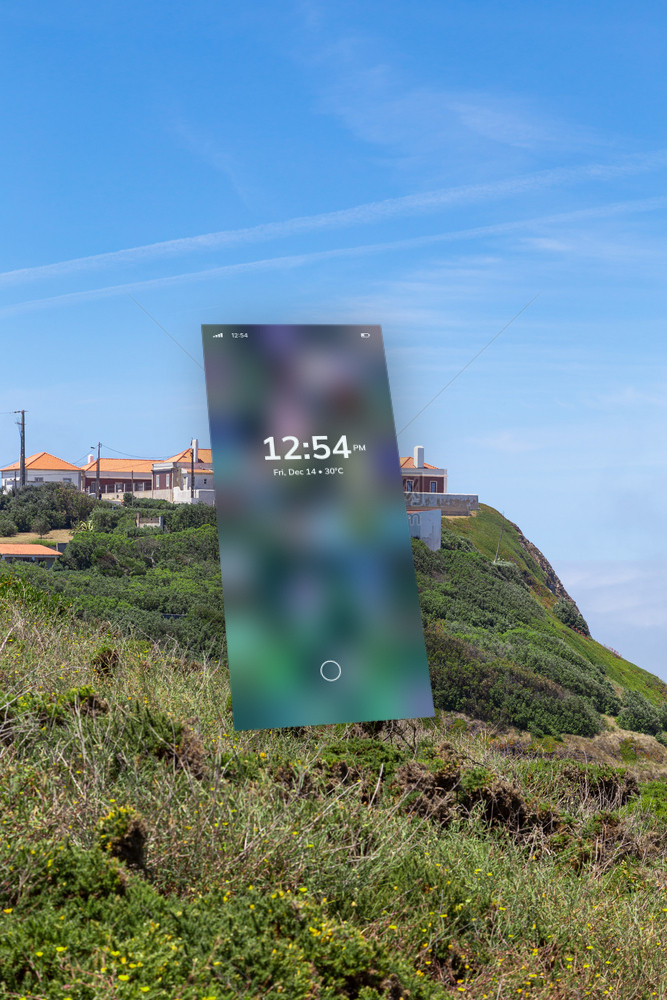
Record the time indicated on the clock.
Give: 12:54
